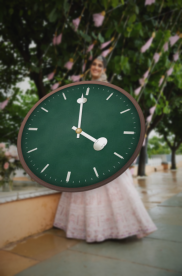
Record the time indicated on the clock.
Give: 3:59
